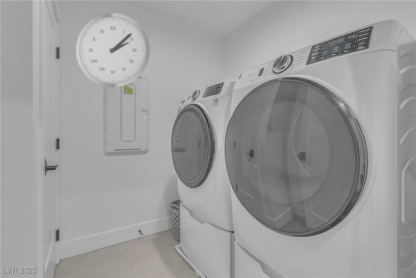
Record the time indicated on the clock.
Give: 2:08
